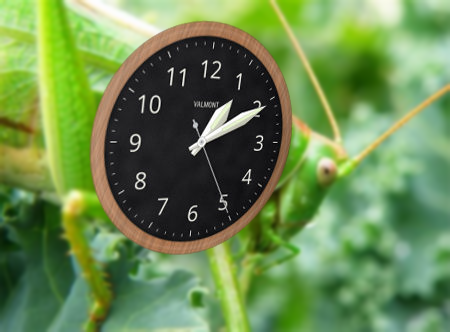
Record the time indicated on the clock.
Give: 1:10:25
